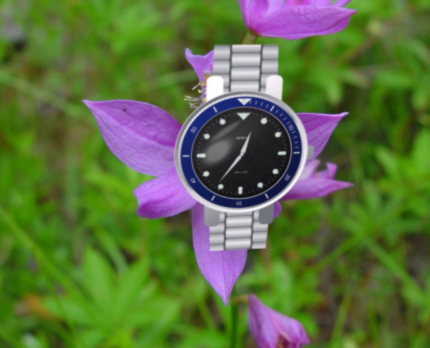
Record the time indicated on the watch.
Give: 12:36
